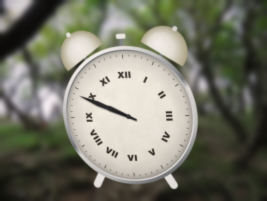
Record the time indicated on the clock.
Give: 9:49
